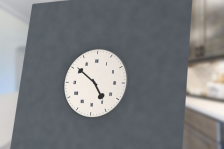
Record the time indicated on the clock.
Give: 4:51
